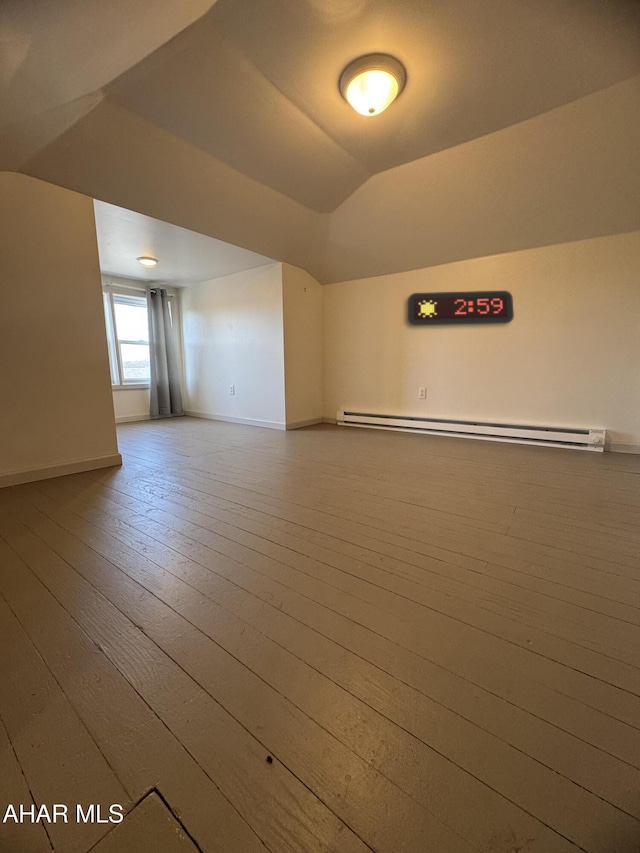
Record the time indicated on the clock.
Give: 2:59
